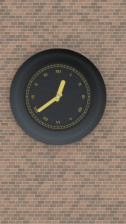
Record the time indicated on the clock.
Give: 12:39
